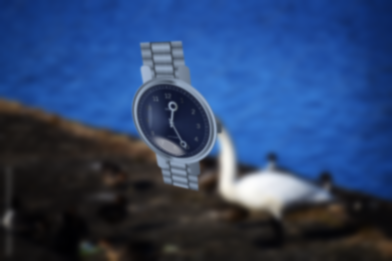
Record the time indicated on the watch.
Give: 12:26
